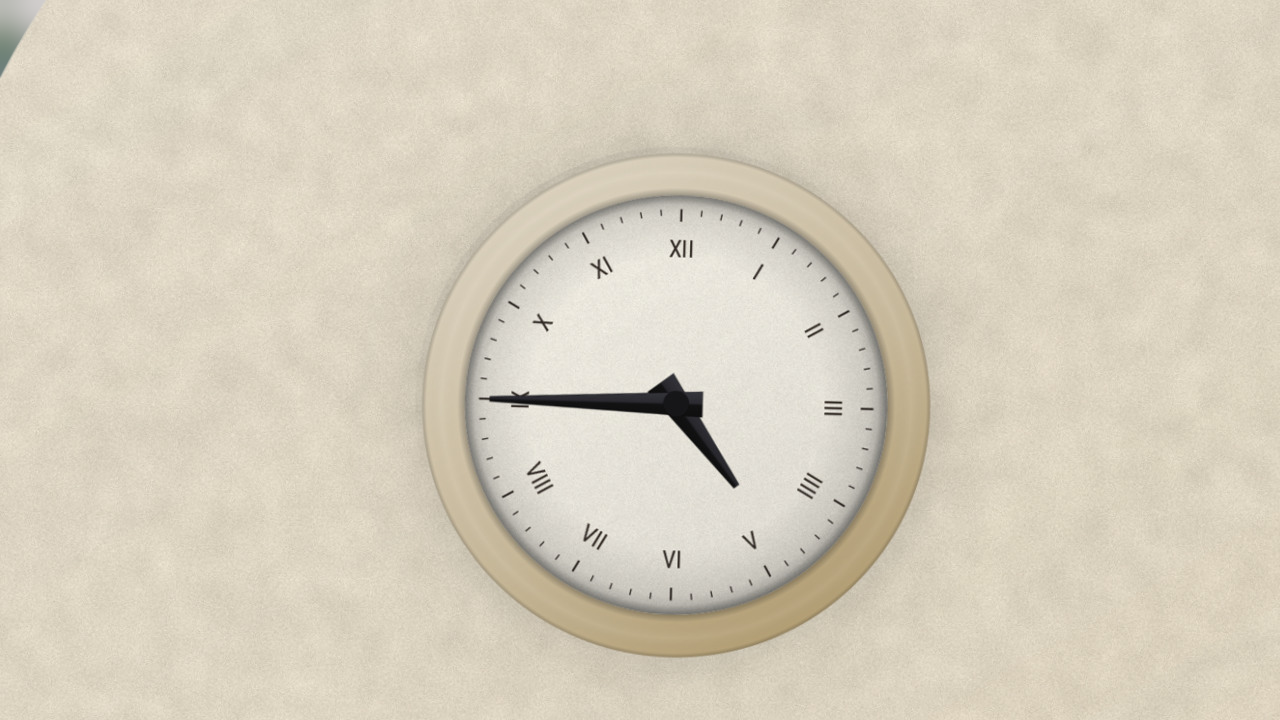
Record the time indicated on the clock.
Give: 4:45
